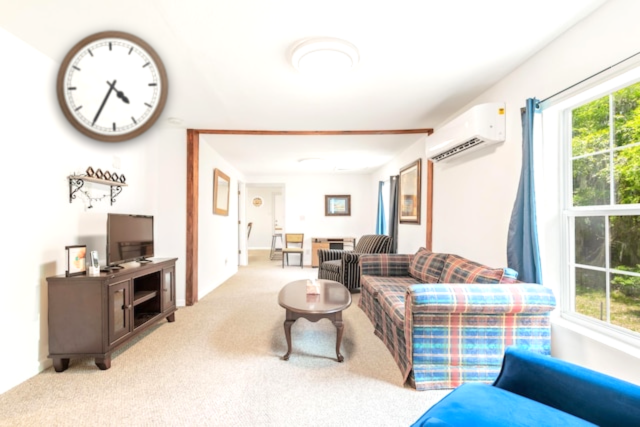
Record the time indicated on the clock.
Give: 4:35
